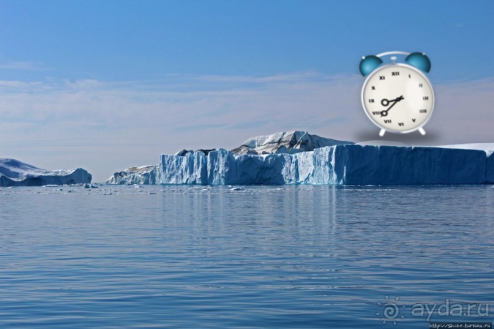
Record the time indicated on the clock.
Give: 8:38
